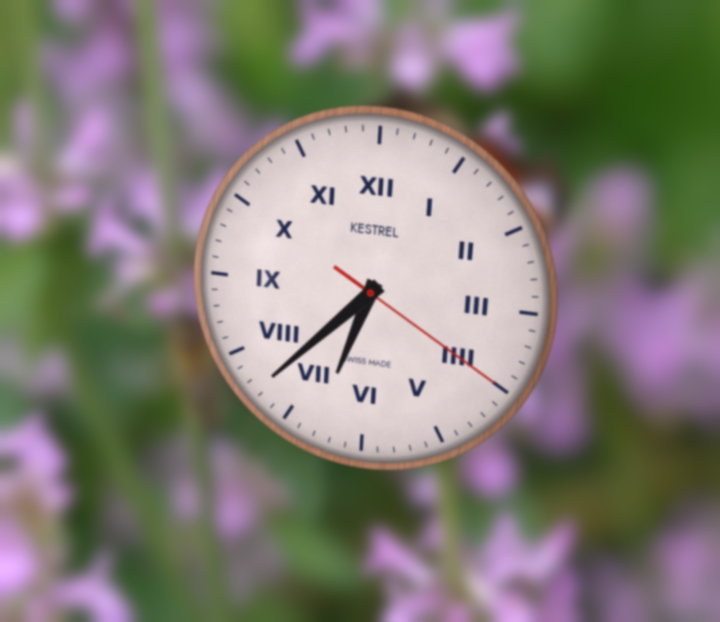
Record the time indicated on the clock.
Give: 6:37:20
